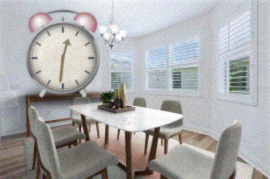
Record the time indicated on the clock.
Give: 12:31
